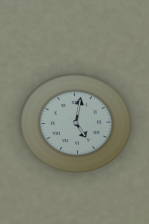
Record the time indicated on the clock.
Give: 5:02
